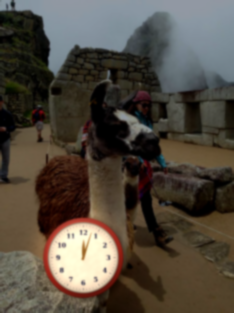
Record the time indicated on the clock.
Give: 12:03
